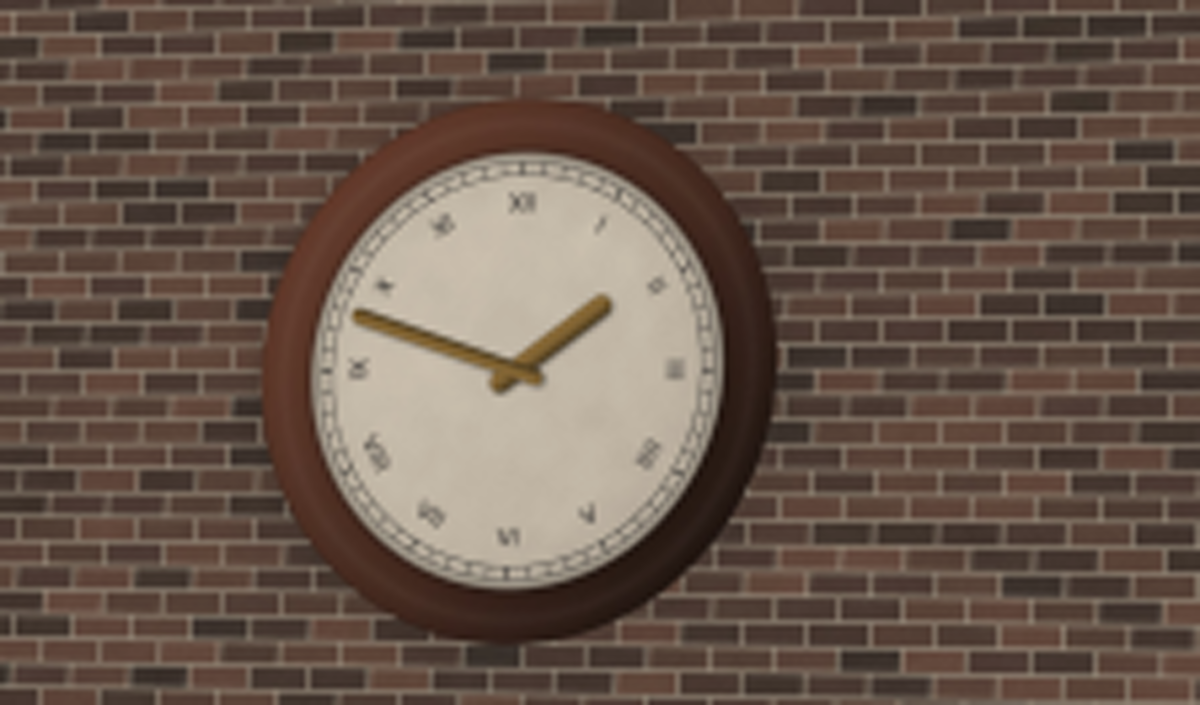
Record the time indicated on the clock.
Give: 1:48
